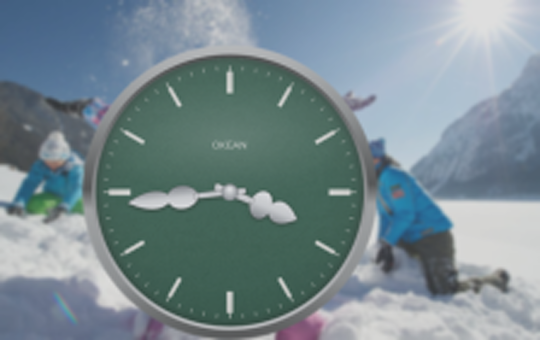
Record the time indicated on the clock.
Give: 3:44
